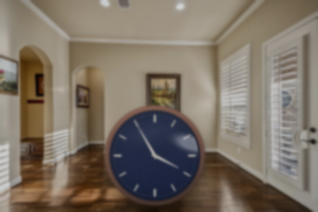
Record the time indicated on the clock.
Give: 3:55
